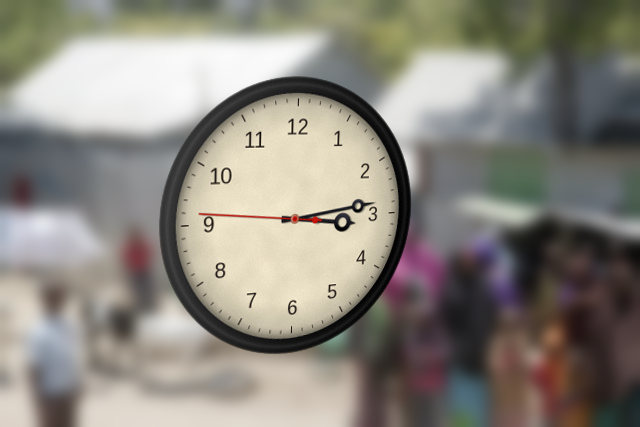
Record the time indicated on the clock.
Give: 3:13:46
